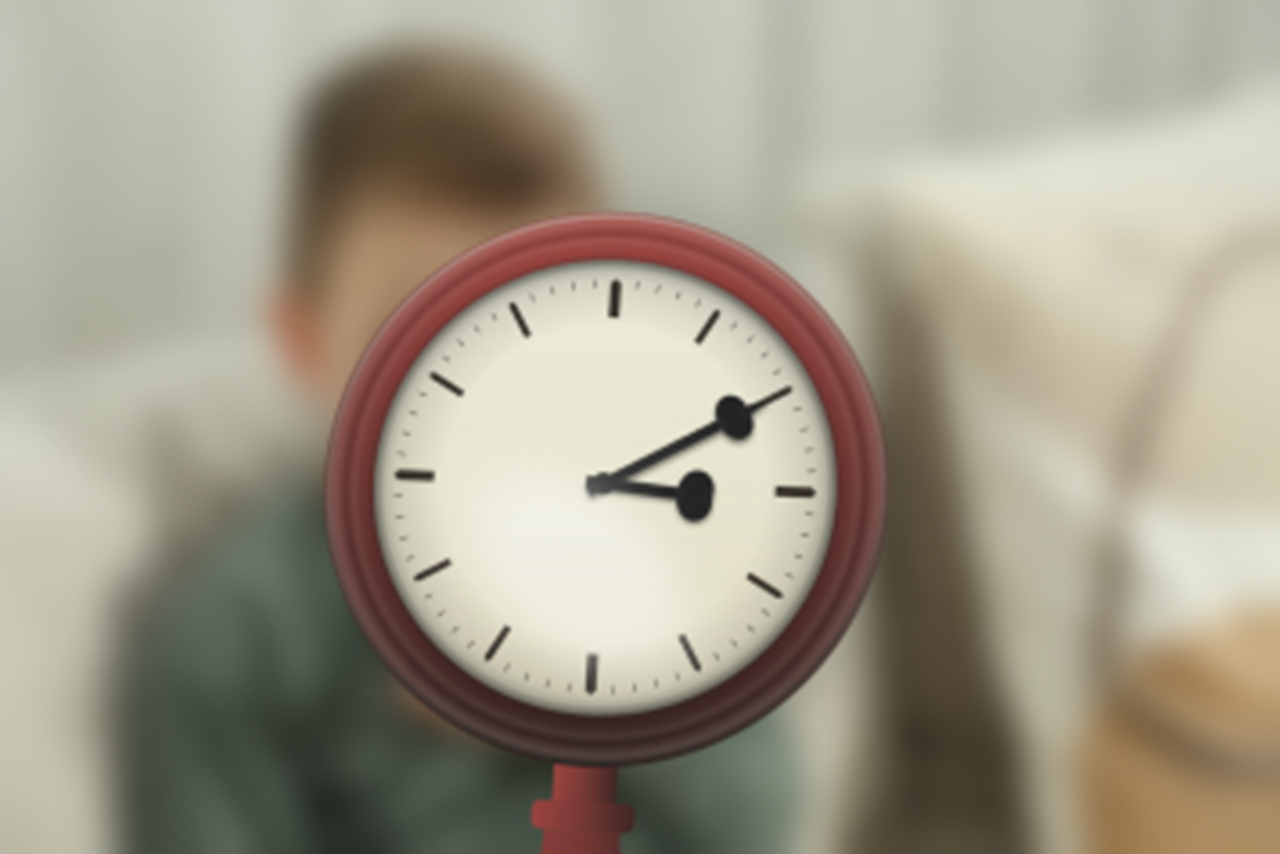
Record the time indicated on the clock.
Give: 3:10
